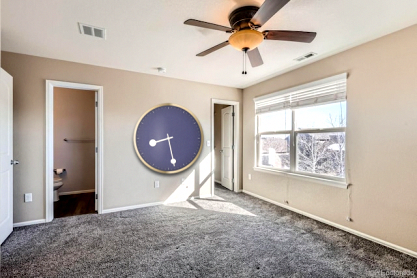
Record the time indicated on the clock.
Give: 8:28
